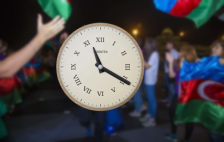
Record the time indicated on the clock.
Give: 11:20
